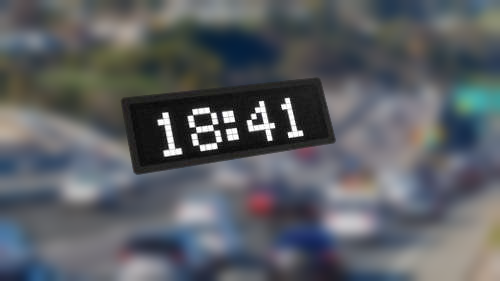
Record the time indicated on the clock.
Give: 18:41
